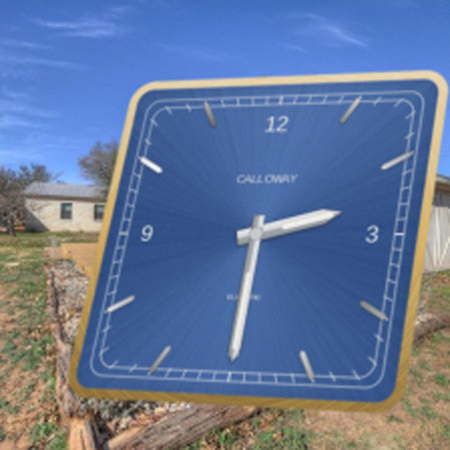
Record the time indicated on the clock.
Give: 2:30
